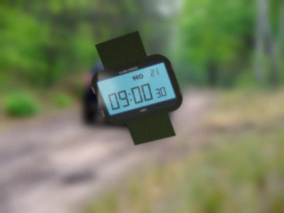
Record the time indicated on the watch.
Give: 9:00
